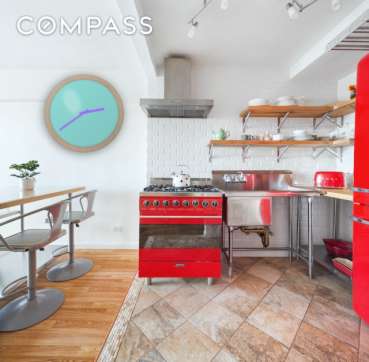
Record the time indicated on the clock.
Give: 2:39
